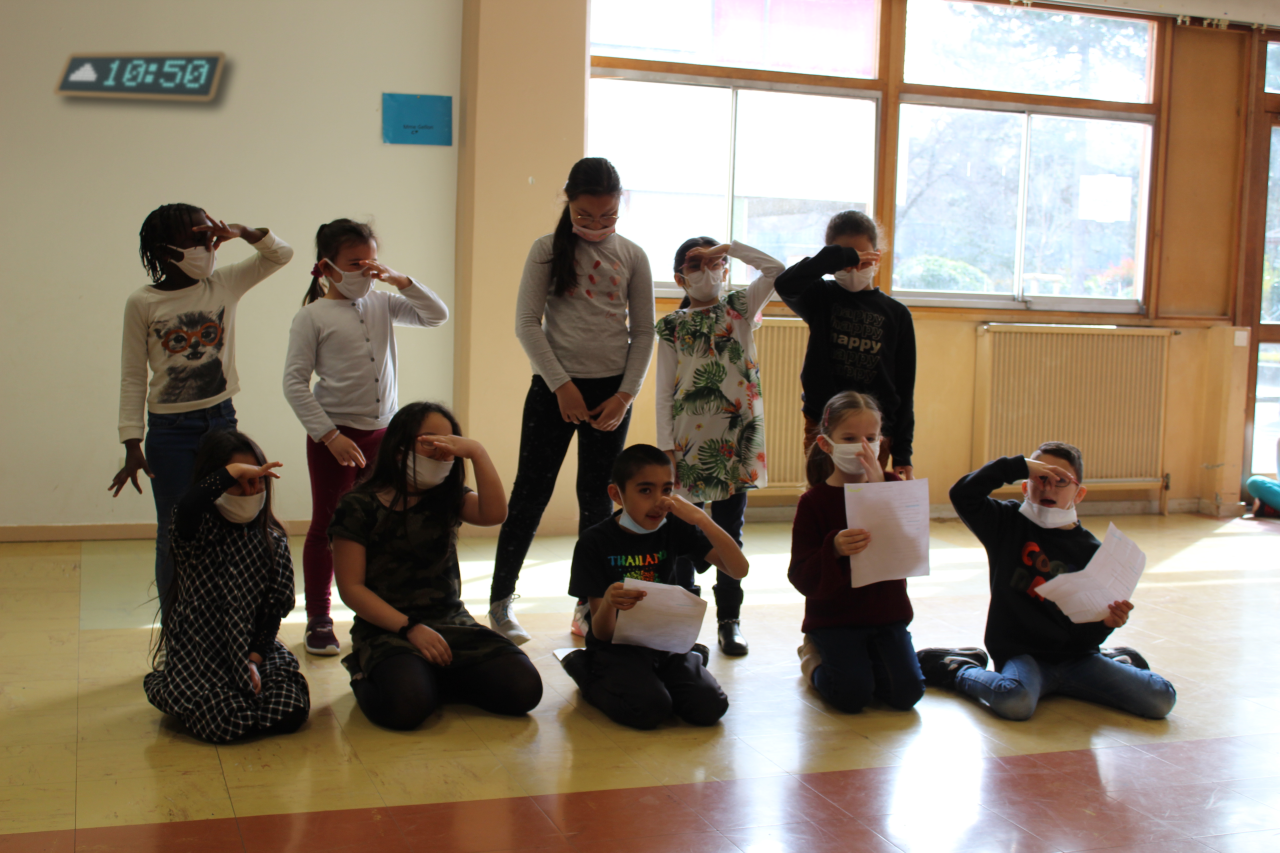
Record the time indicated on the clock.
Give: 10:50
